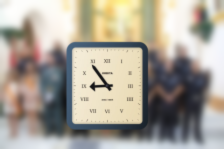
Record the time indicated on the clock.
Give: 8:54
